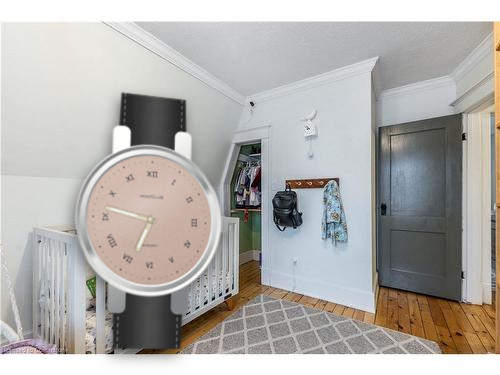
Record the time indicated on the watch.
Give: 6:47
